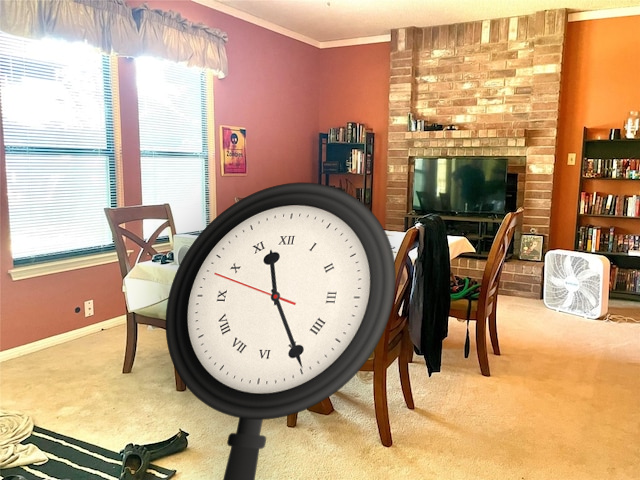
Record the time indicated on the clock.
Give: 11:24:48
